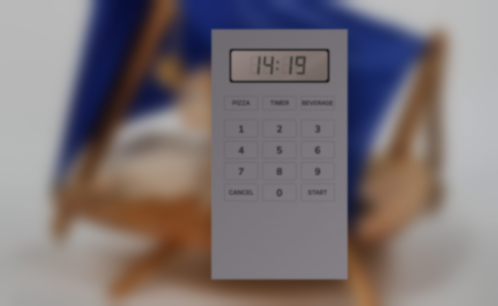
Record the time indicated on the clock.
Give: 14:19
